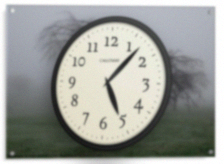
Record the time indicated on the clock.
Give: 5:07
